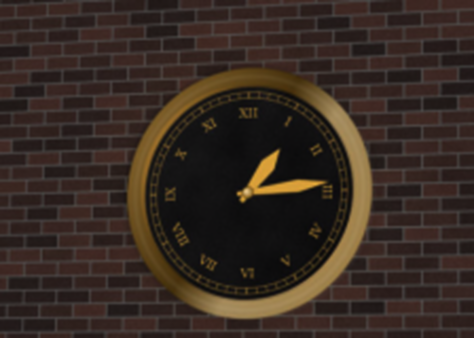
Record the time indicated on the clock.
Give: 1:14
